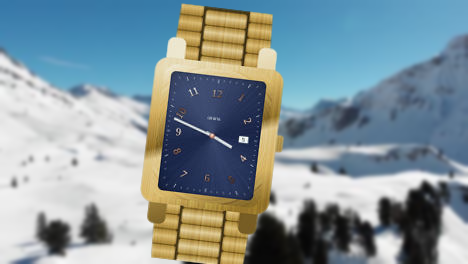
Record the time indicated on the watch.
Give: 3:48
